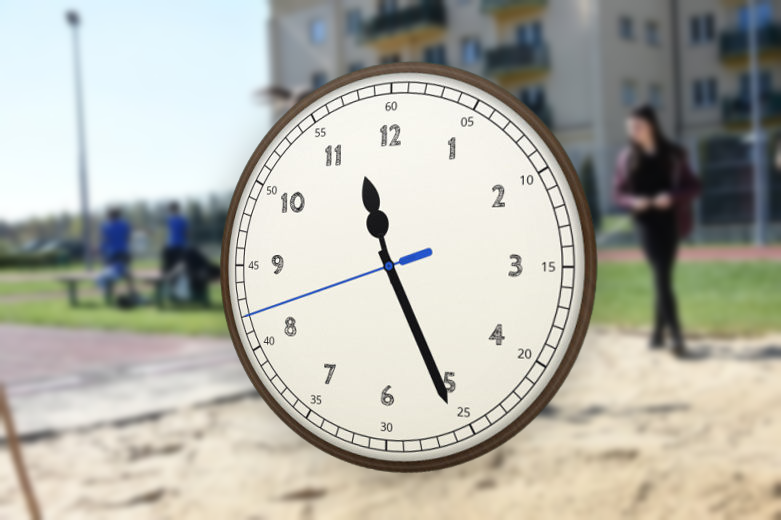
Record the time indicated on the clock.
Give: 11:25:42
